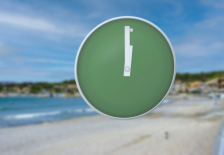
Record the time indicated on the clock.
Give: 11:59
